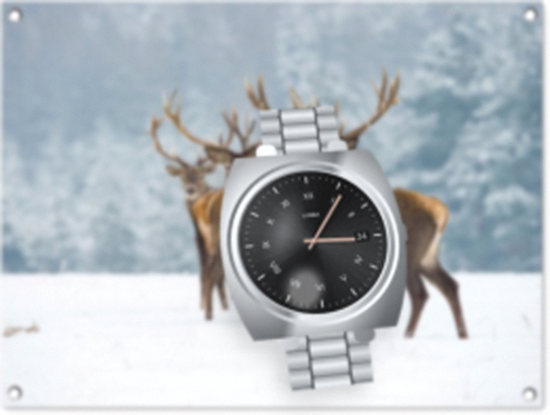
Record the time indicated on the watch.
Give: 3:06
